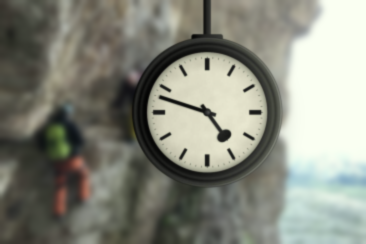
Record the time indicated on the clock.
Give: 4:48
